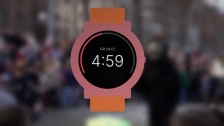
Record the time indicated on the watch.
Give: 4:59
